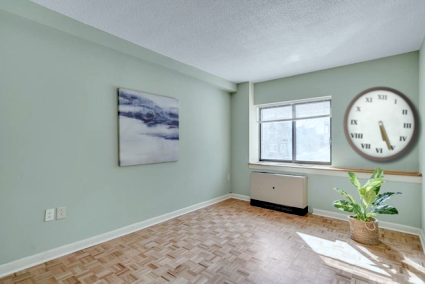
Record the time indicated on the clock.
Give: 5:26
